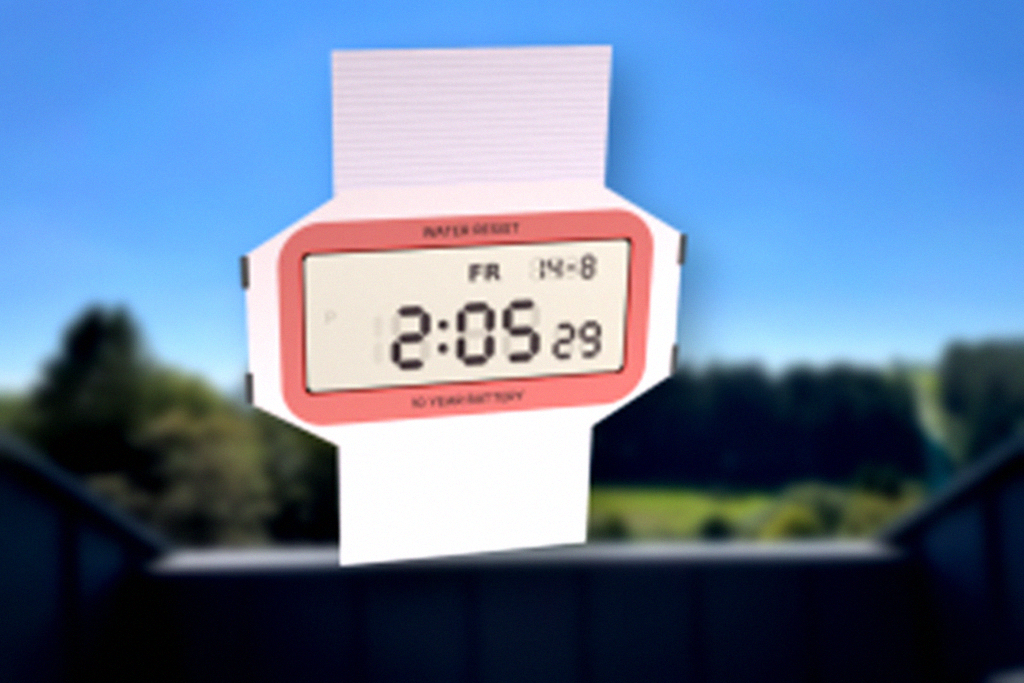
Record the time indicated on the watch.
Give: 2:05:29
